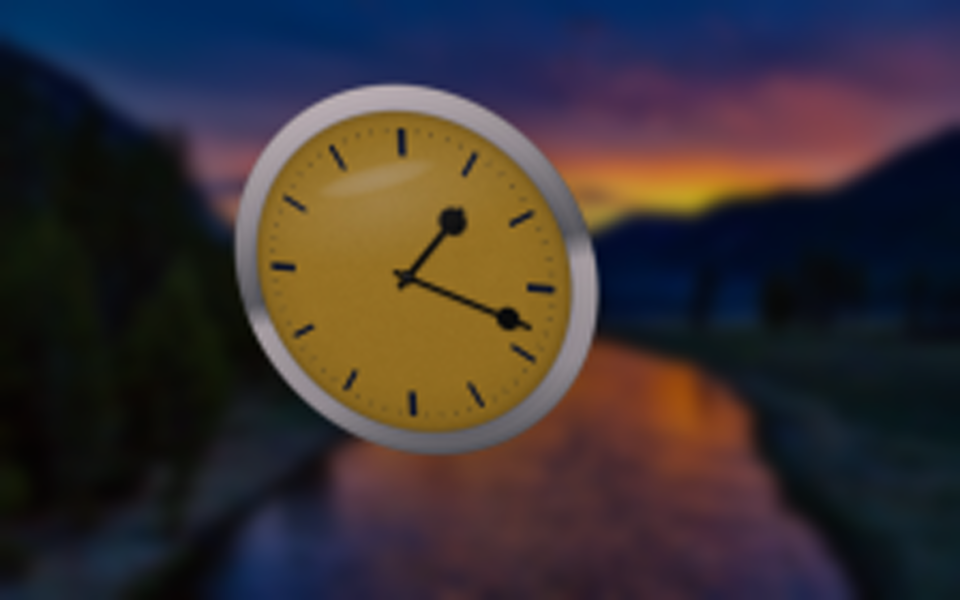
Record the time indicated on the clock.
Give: 1:18
